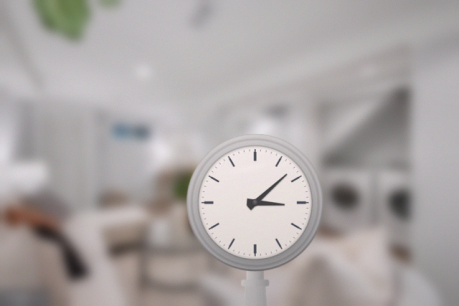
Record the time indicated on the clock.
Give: 3:08
